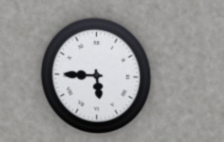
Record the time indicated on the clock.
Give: 5:45
